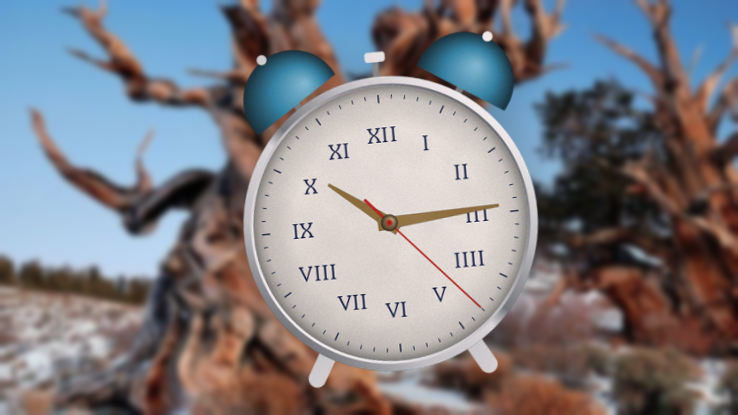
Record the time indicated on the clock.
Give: 10:14:23
